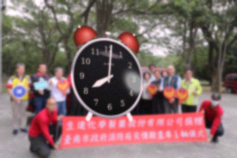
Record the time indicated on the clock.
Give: 8:01
